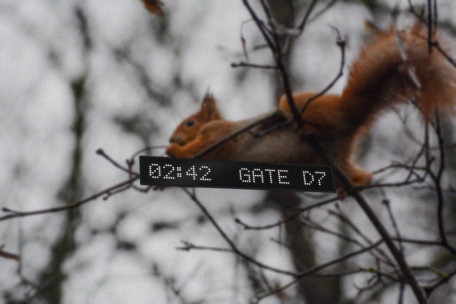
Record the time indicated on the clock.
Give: 2:42
